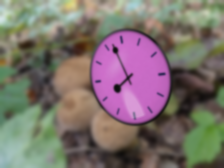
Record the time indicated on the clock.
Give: 7:57
